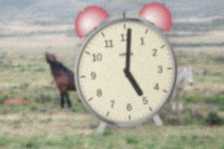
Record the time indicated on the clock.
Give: 5:01
